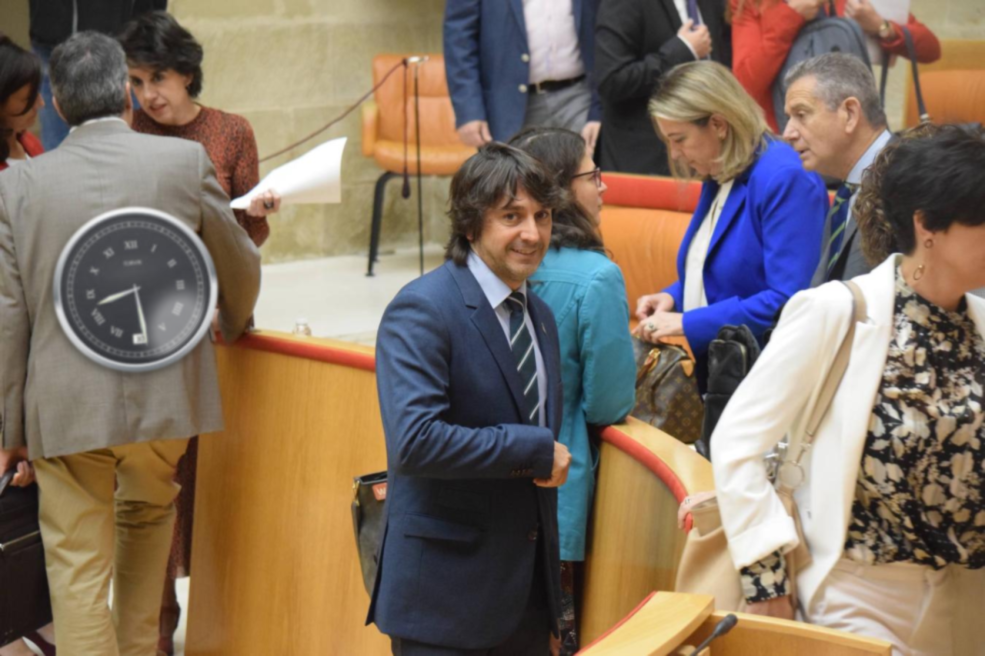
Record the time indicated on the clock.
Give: 8:29
